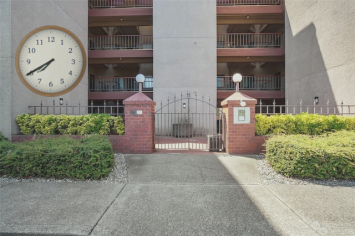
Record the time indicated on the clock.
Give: 7:40
